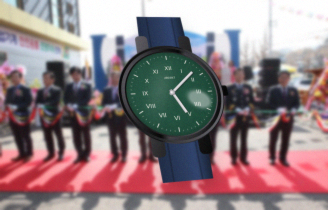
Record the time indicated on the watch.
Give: 5:08
